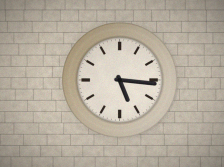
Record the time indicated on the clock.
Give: 5:16
